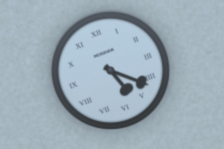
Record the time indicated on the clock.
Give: 5:22
